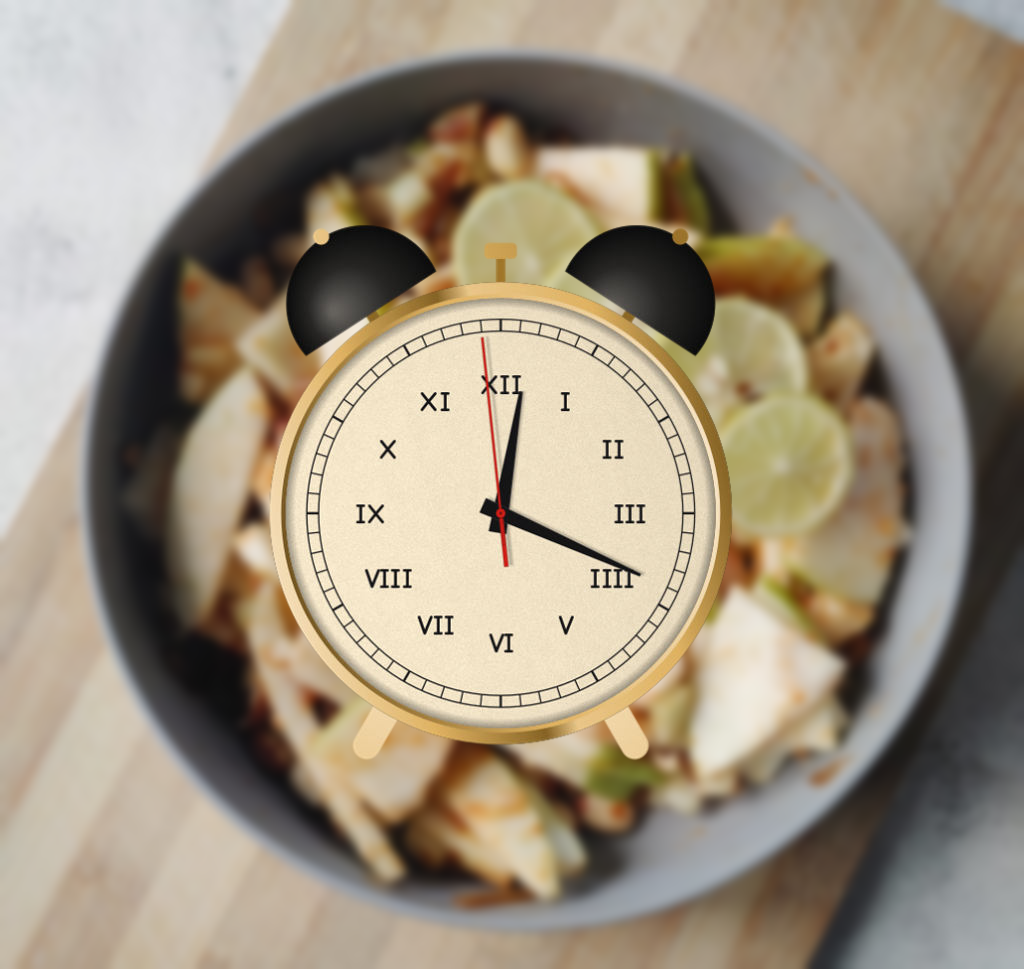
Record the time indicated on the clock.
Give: 12:18:59
